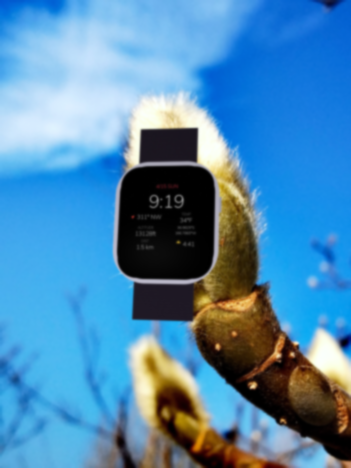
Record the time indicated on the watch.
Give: 9:19
